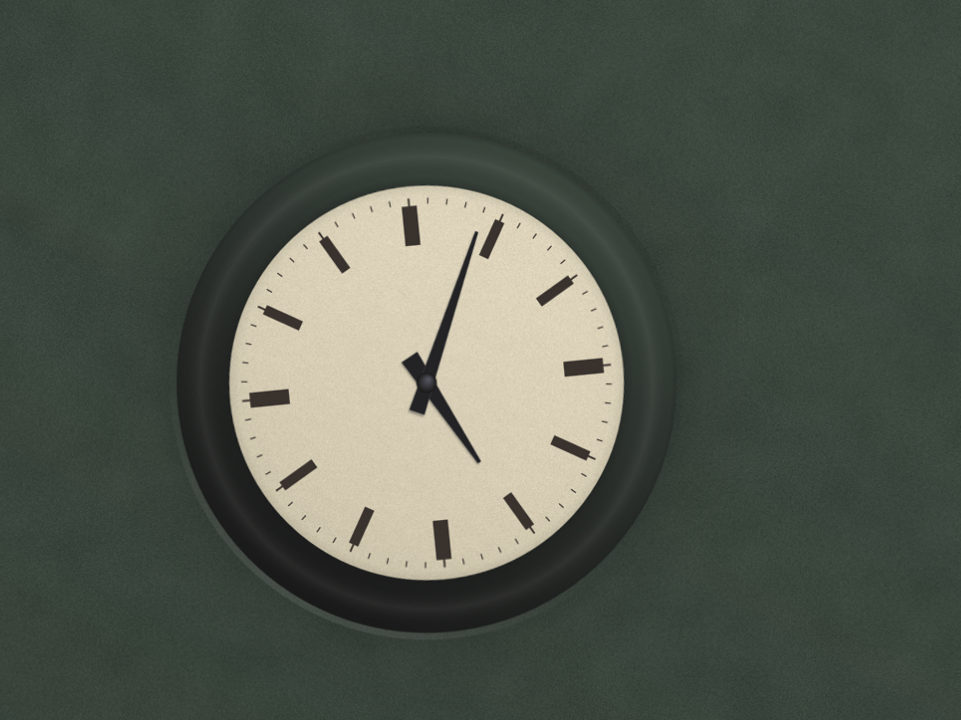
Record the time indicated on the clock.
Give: 5:04
